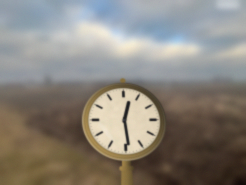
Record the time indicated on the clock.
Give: 12:29
